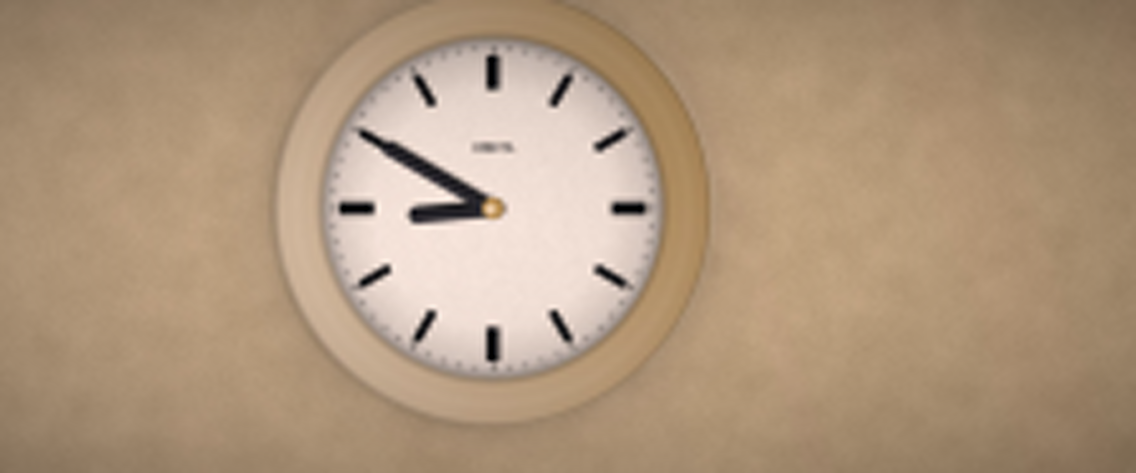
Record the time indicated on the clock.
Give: 8:50
